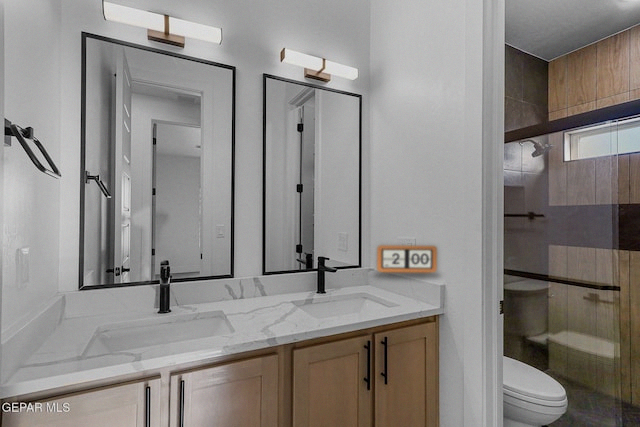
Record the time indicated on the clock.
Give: 2:00
